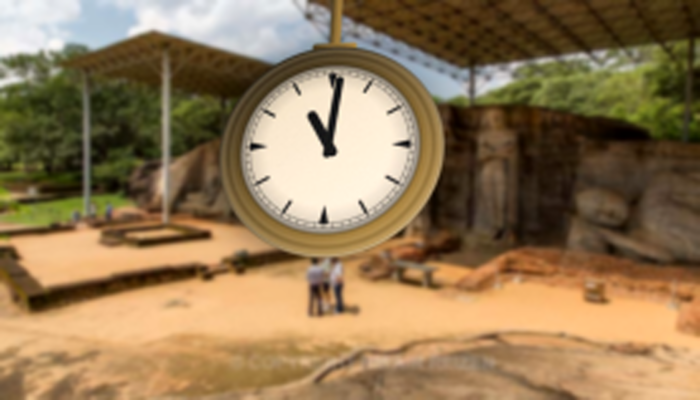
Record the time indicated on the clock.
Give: 11:01
